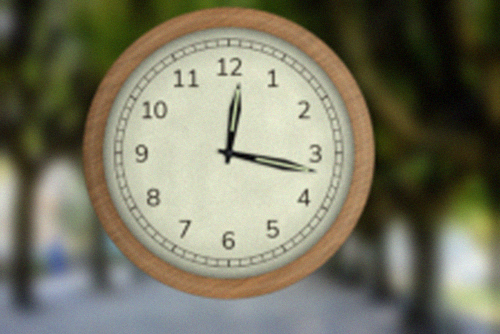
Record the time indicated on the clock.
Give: 12:17
